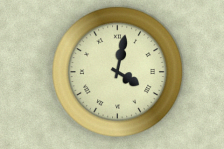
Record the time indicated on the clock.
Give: 4:02
